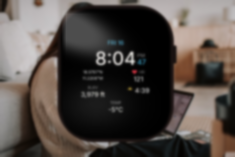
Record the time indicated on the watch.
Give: 8:04
